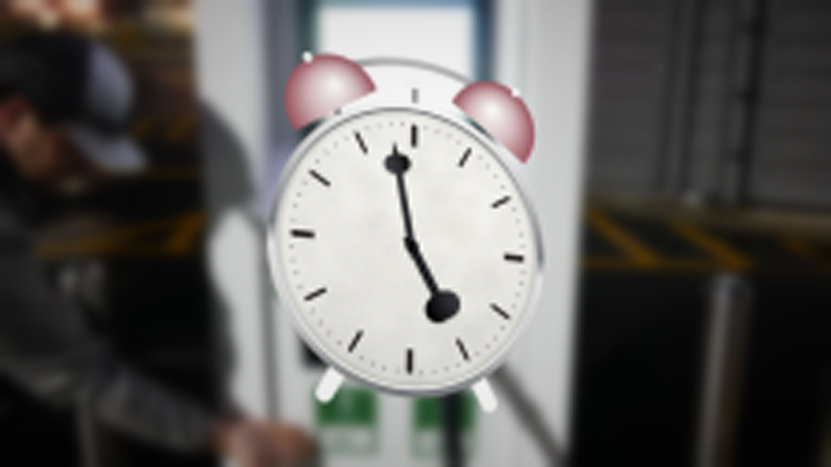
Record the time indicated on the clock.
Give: 4:58
